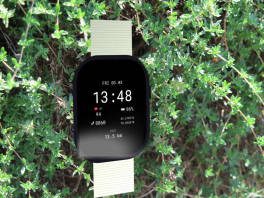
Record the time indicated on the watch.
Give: 13:48
